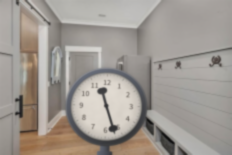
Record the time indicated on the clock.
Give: 11:27
